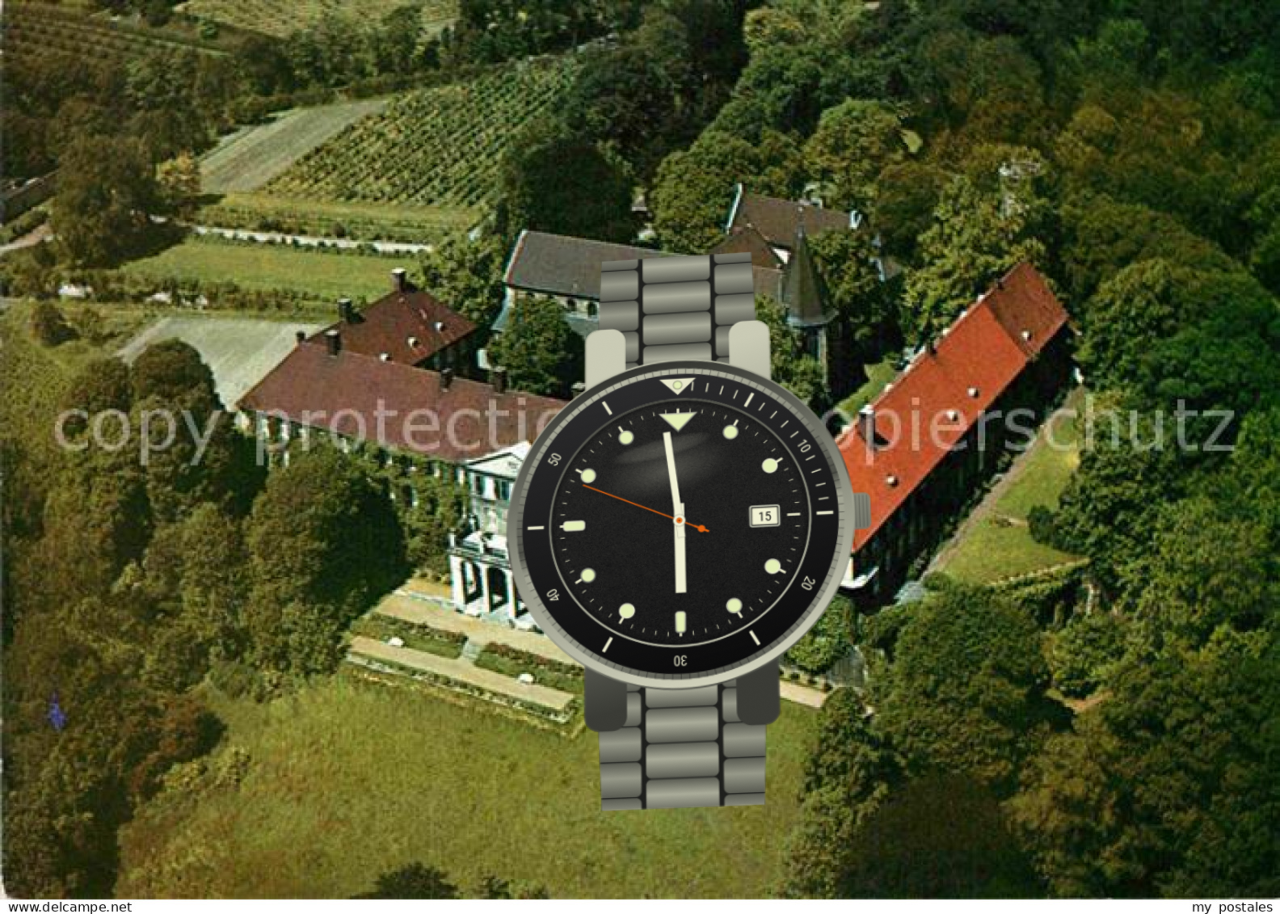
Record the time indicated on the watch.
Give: 5:58:49
